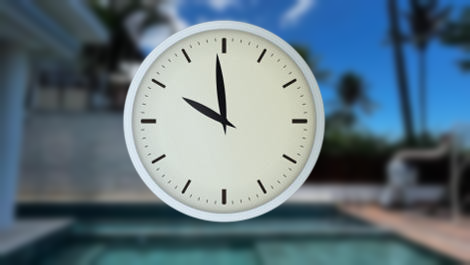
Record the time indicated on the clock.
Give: 9:59
